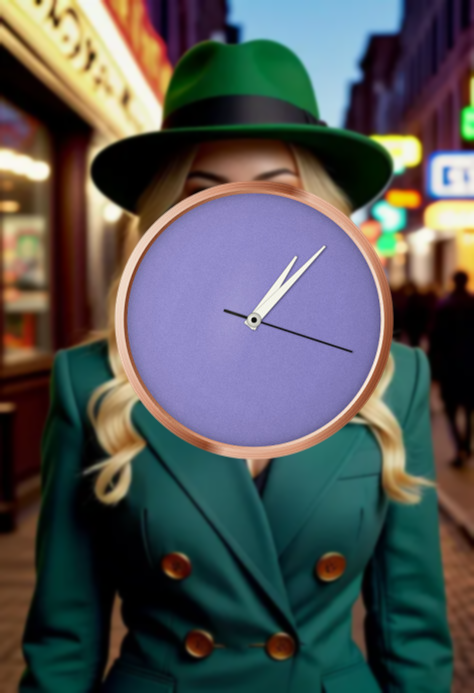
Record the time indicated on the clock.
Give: 1:07:18
